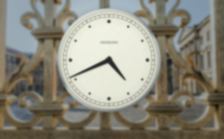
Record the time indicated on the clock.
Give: 4:41
